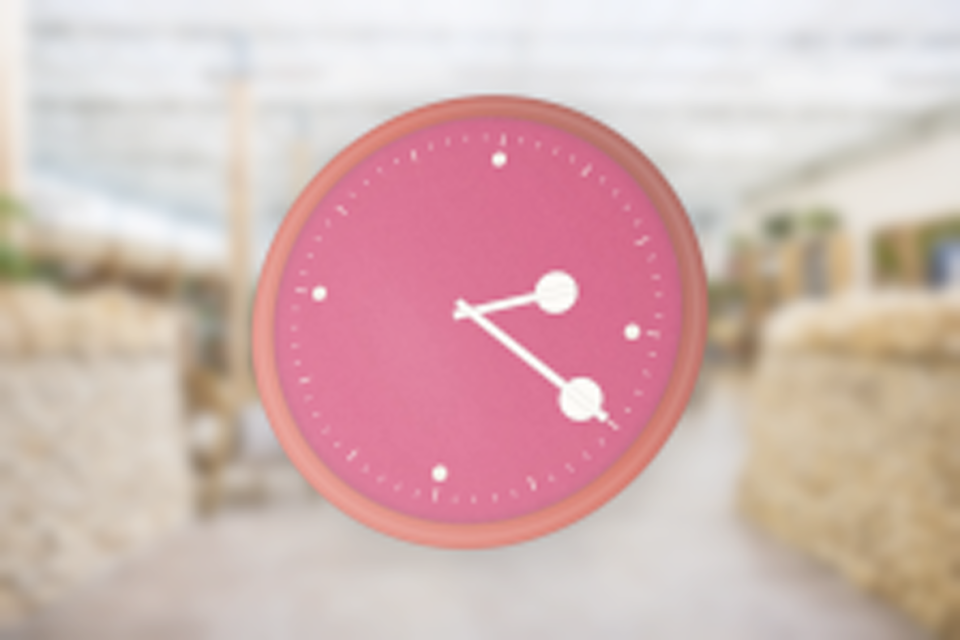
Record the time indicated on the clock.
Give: 2:20
